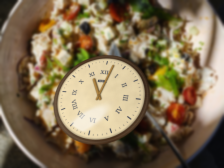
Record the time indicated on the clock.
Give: 11:02
